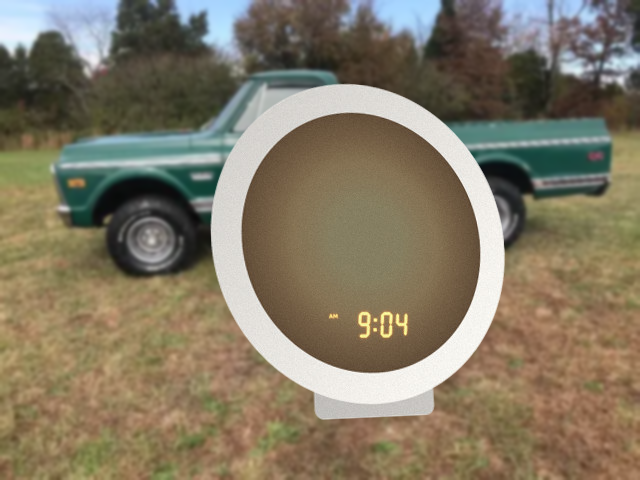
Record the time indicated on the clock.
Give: 9:04
